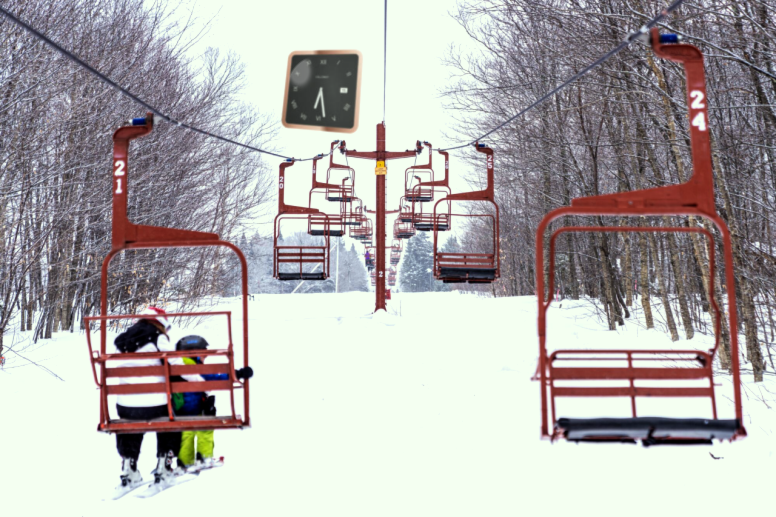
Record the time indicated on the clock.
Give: 6:28
